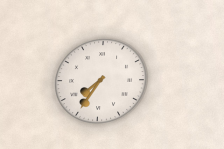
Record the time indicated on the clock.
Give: 7:35
